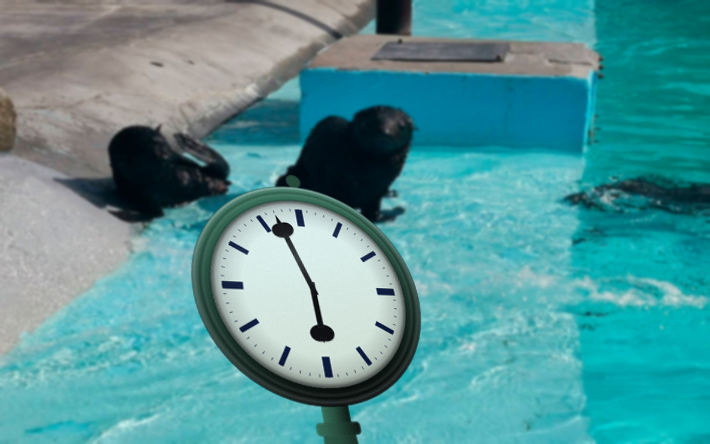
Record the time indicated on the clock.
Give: 5:57
